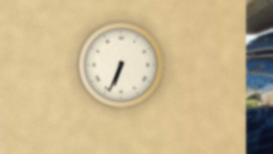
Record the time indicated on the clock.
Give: 6:34
